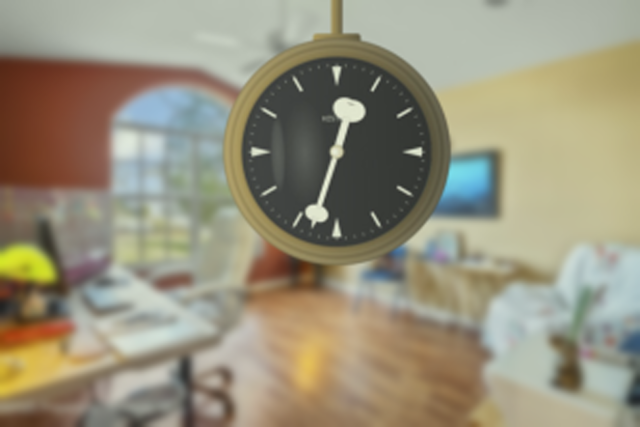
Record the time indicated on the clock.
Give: 12:33
